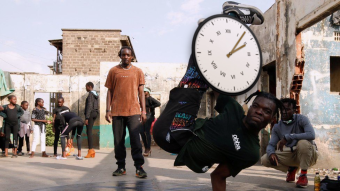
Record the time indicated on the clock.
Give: 2:07
